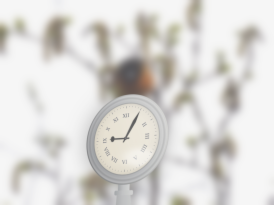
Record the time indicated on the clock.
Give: 9:05
